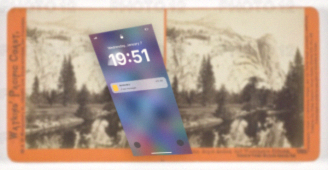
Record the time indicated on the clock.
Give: 19:51
